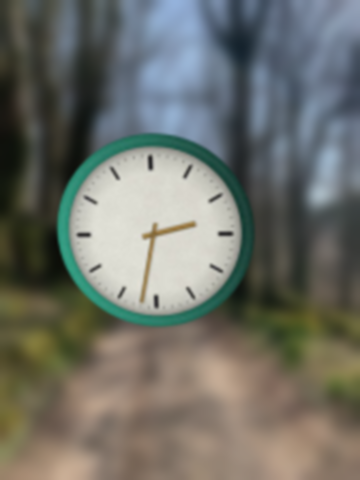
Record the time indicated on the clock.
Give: 2:32
